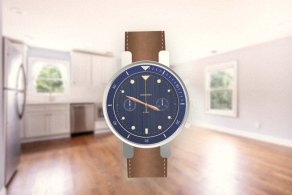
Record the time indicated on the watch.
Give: 3:49
